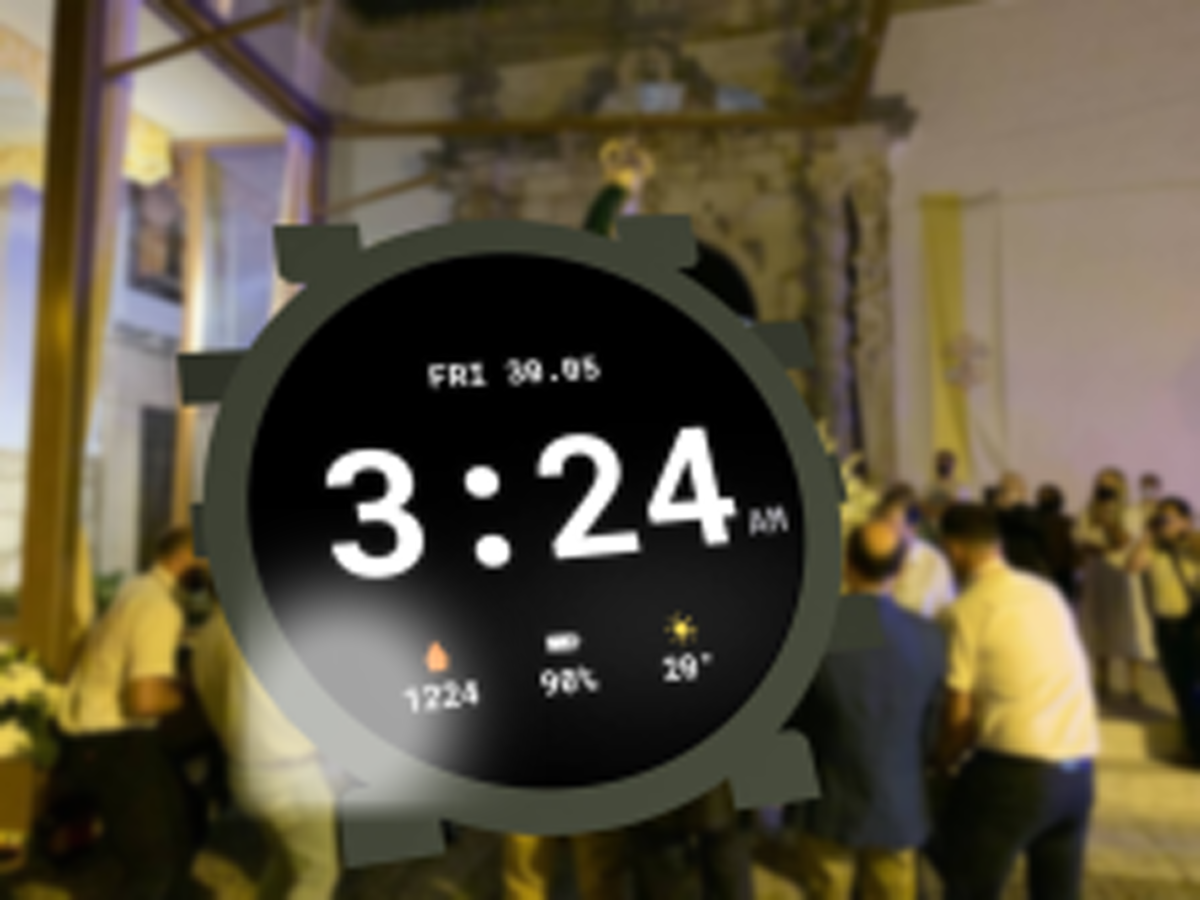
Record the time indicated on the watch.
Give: 3:24
